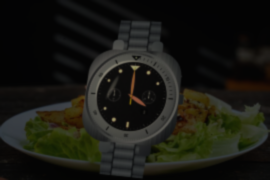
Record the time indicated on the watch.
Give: 4:00
